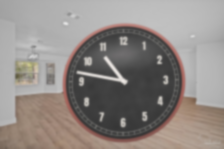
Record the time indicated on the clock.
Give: 10:47
